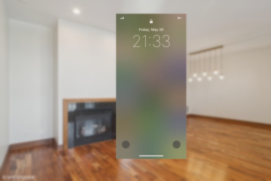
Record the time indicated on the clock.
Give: 21:33
